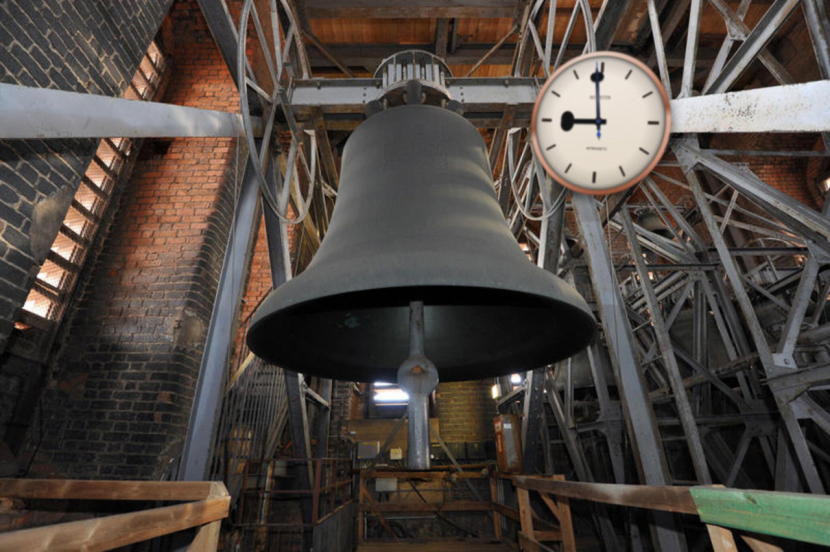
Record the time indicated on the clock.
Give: 8:58:59
